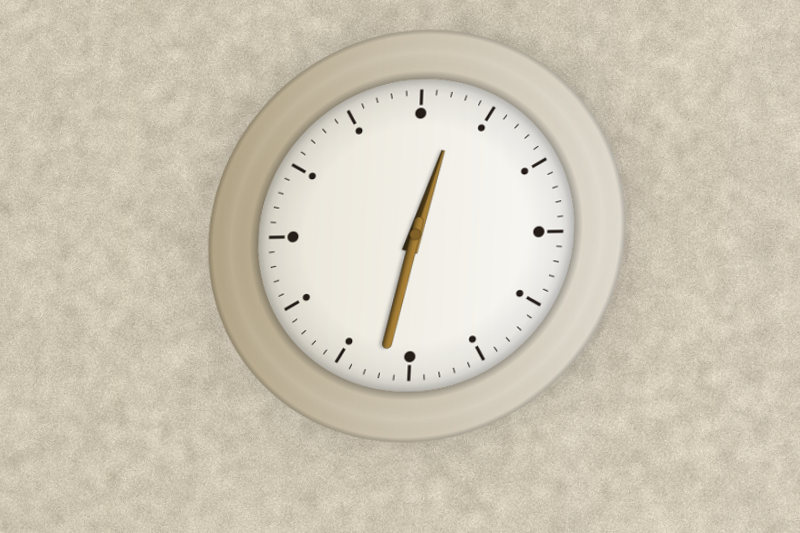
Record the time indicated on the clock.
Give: 12:32
